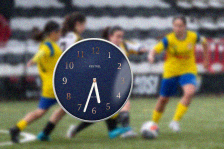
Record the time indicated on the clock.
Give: 5:33
